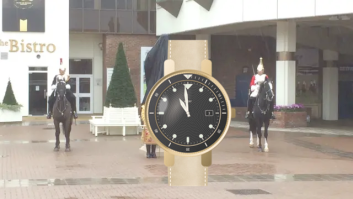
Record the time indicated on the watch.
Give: 10:59
